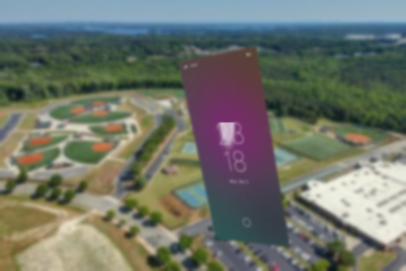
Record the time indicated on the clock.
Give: 23:18
